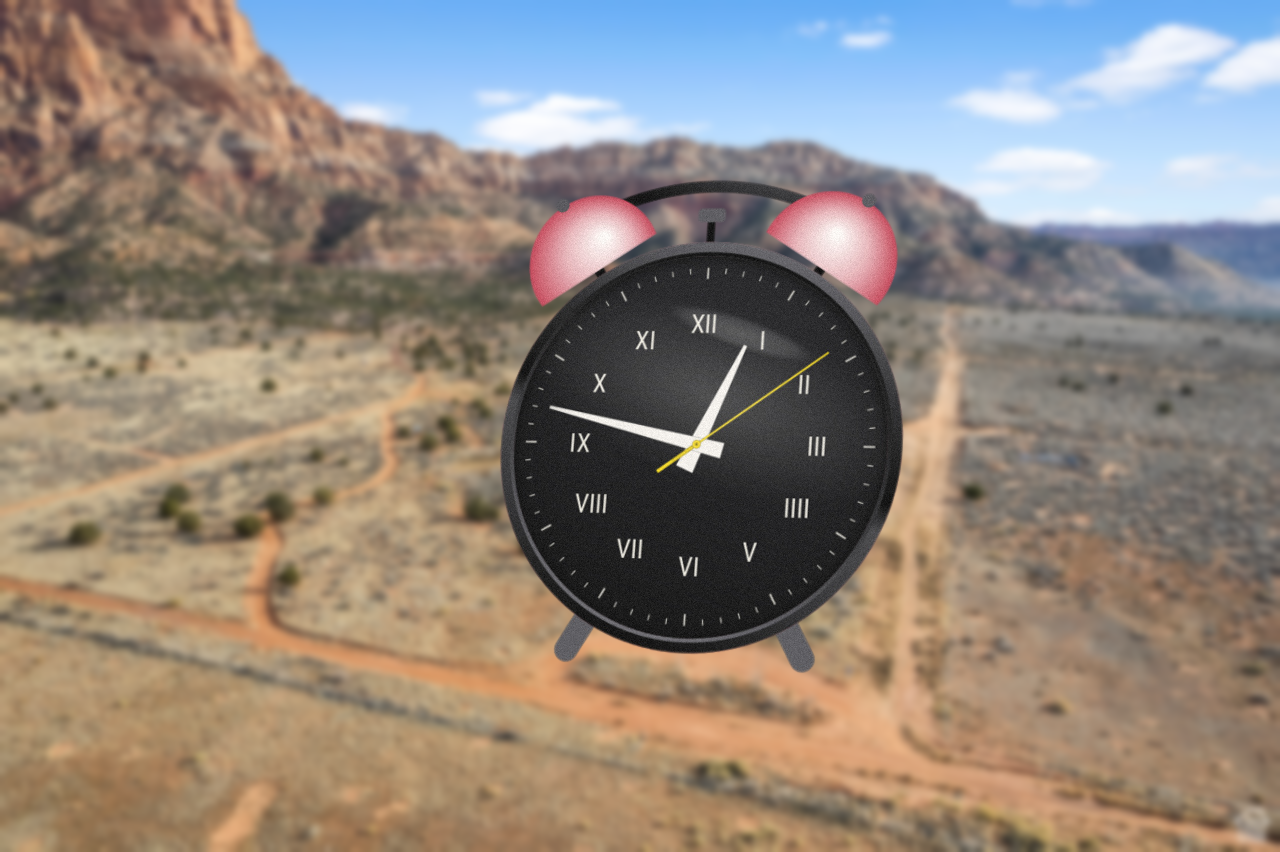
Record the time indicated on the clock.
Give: 12:47:09
